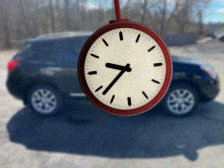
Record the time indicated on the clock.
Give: 9:38
